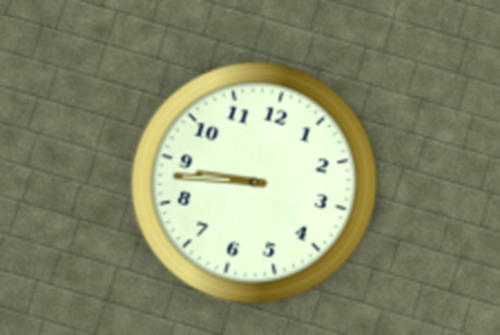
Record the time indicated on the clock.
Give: 8:43
